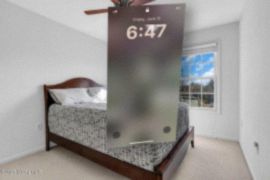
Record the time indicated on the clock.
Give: 6:47
